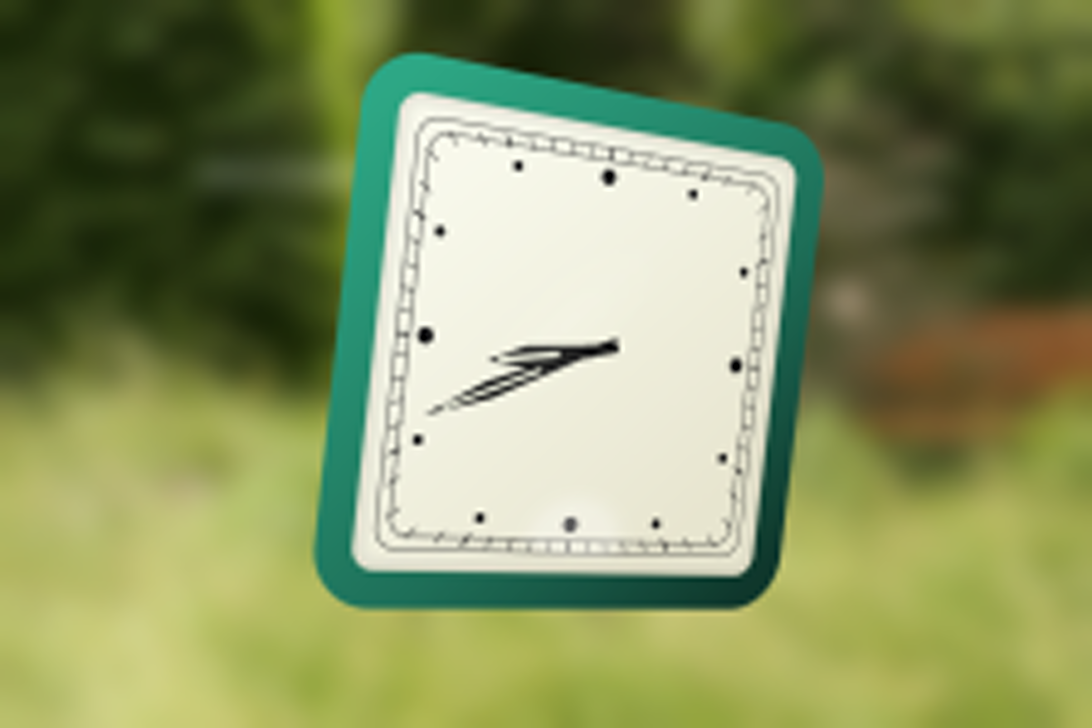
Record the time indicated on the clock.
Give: 8:41
